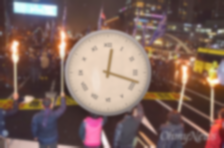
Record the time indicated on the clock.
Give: 12:18
